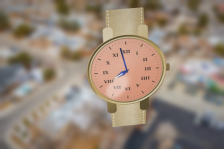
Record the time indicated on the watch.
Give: 7:58
